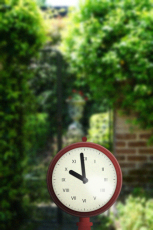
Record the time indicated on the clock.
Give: 9:59
